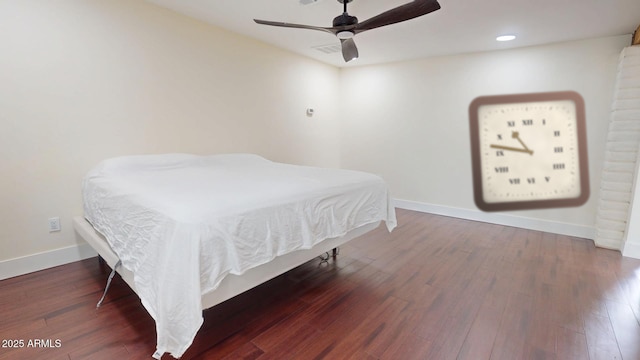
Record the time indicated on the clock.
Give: 10:47
